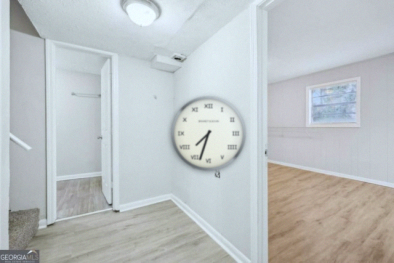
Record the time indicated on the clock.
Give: 7:33
